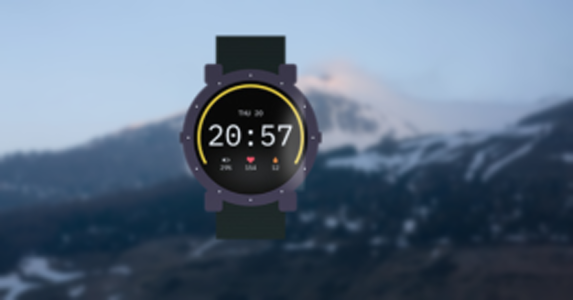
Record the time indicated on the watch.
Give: 20:57
